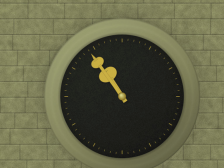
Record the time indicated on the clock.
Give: 10:54
